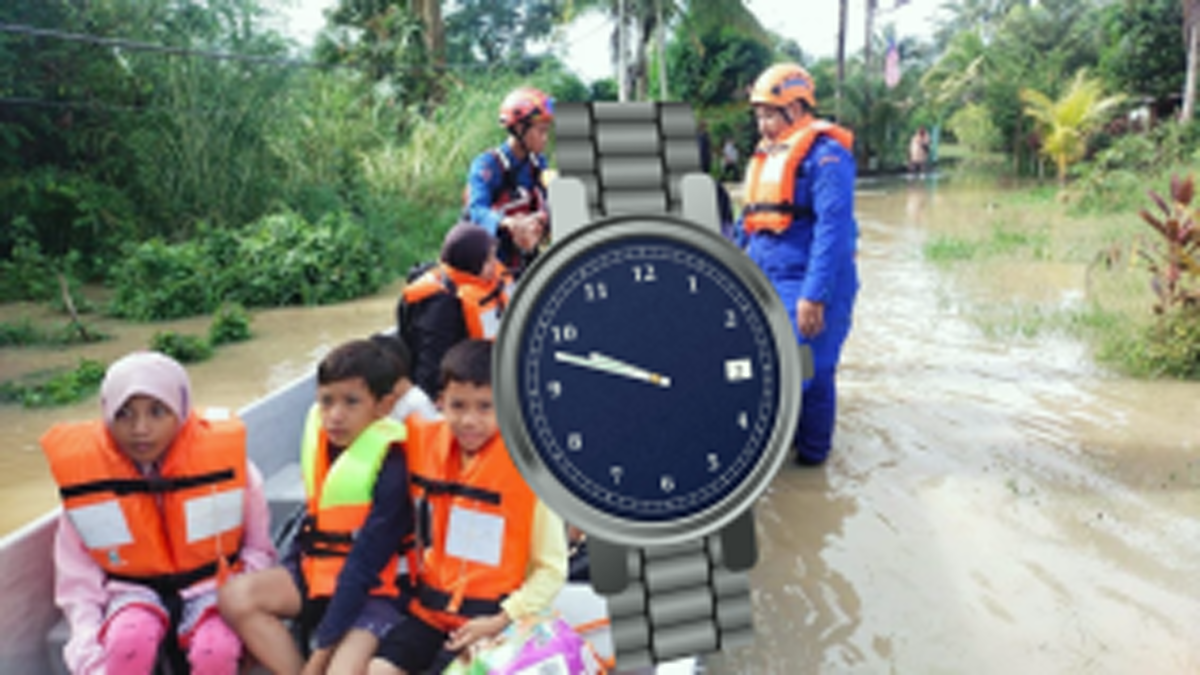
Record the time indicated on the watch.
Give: 9:48
